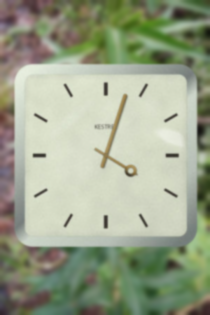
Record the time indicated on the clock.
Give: 4:03
